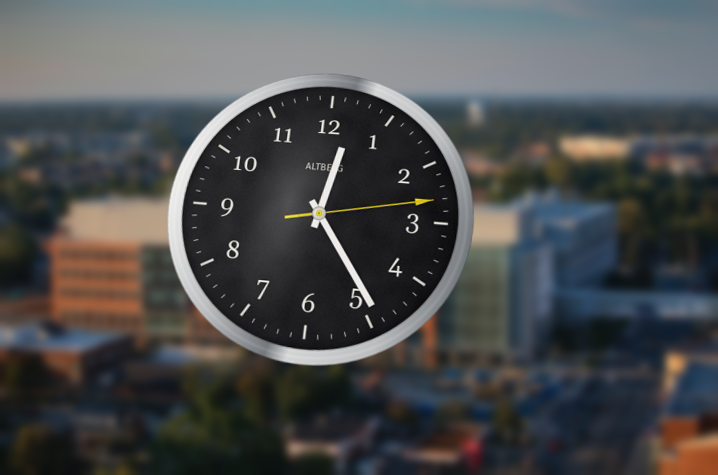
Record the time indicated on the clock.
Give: 12:24:13
